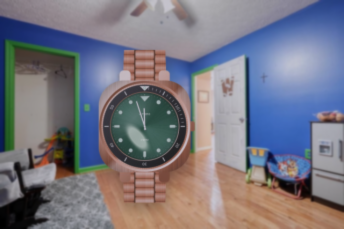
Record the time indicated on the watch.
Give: 11:57
